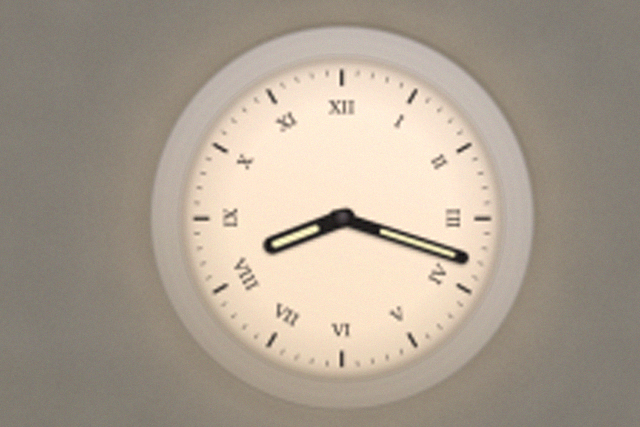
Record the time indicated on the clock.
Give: 8:18
